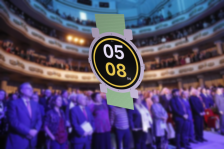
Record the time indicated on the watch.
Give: 5:08
